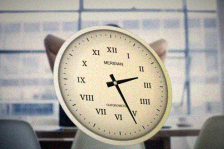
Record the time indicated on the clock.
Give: 2:26
